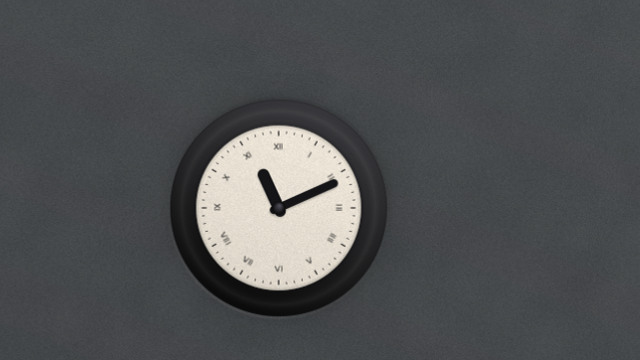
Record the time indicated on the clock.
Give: 11:11
